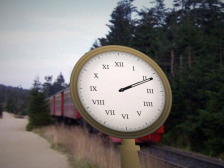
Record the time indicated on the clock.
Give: 2:11
